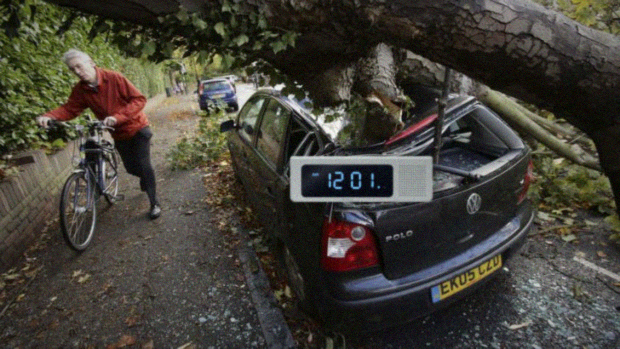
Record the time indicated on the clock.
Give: 12:01
